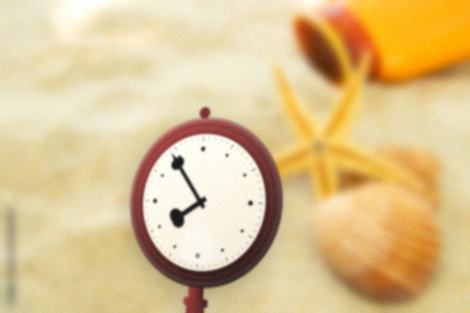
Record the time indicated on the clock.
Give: 7:54
